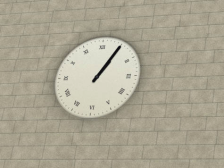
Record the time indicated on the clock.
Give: 1:05
